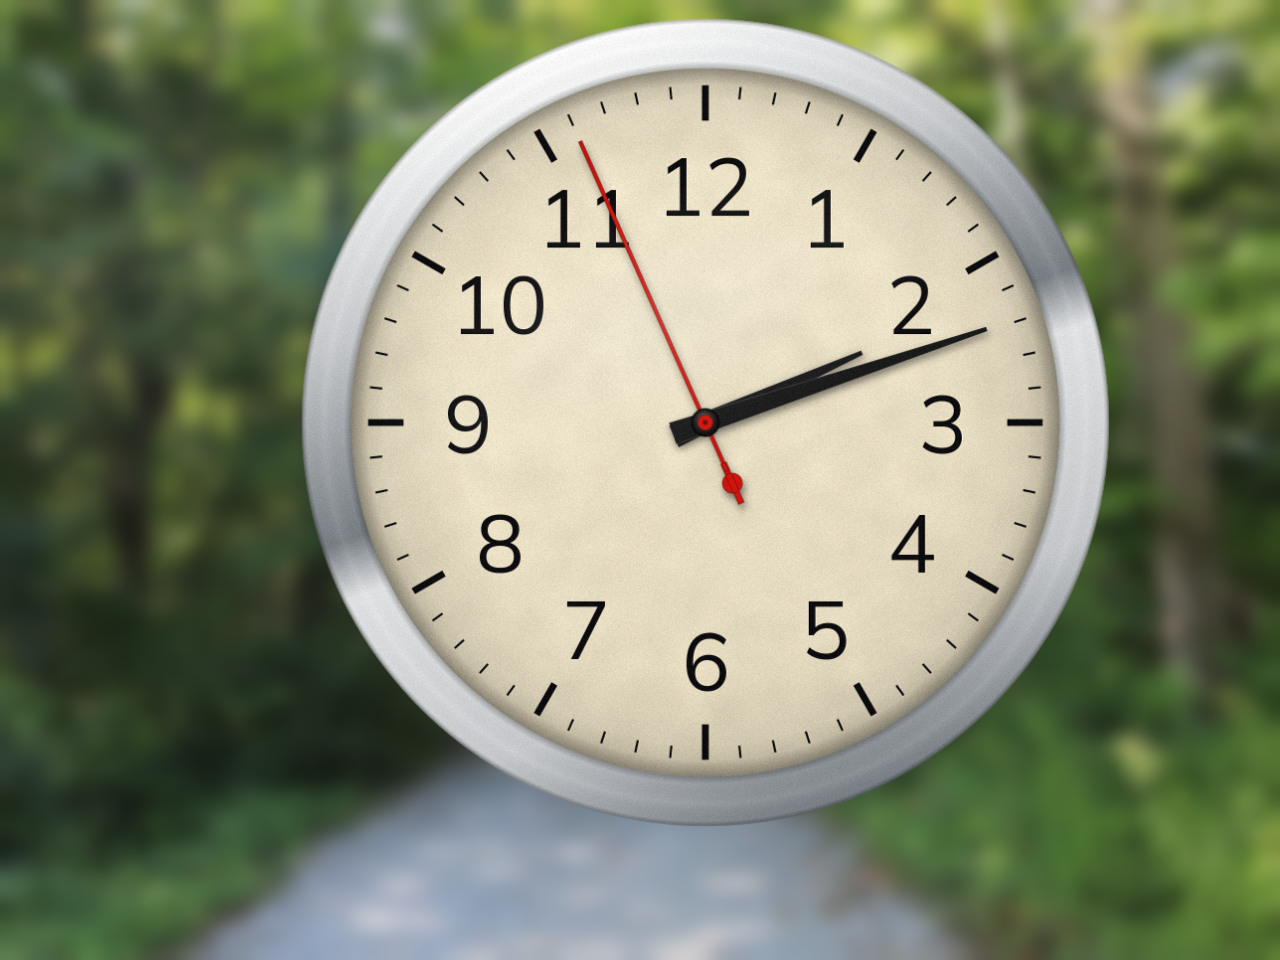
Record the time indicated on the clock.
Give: 2:11:56
